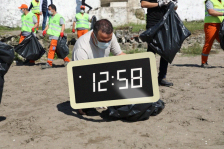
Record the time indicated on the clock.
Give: 12:58
